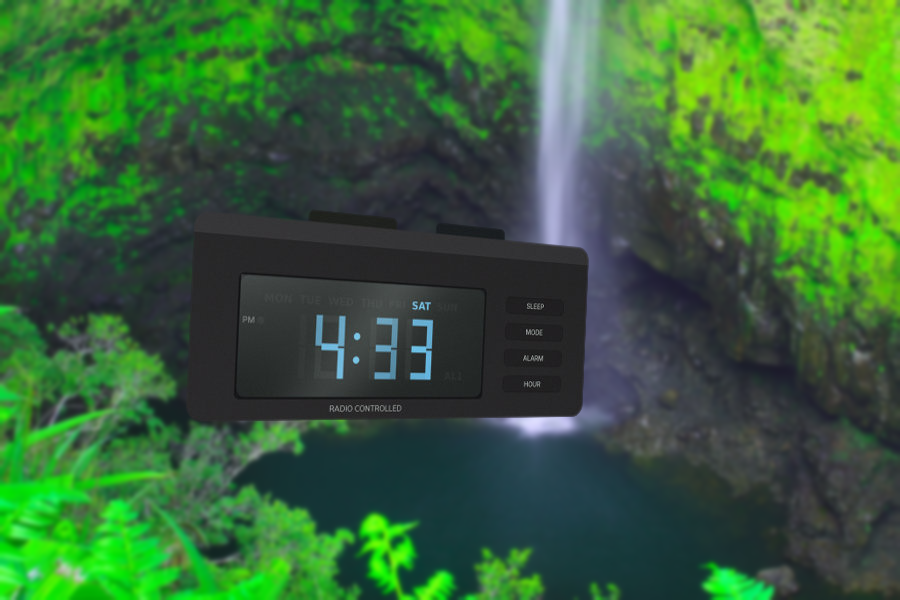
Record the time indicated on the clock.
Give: 4:33
